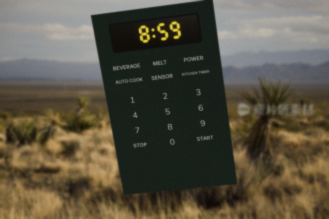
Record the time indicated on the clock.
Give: 8:59
